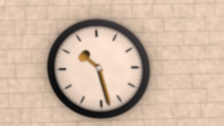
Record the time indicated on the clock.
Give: 10:28
